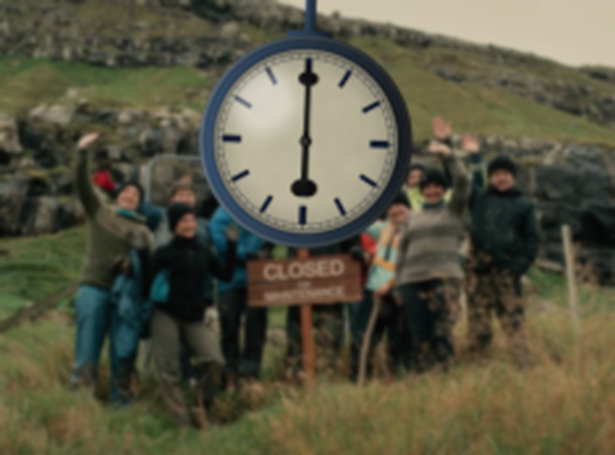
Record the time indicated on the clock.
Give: 6:00
